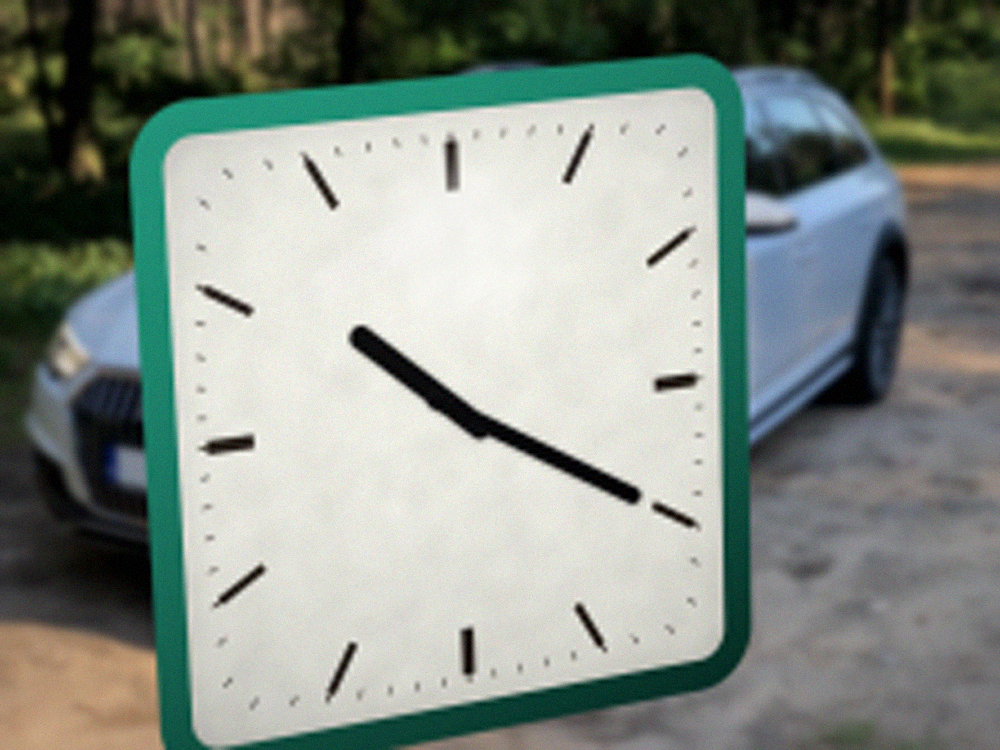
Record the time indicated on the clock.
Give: 10:20
